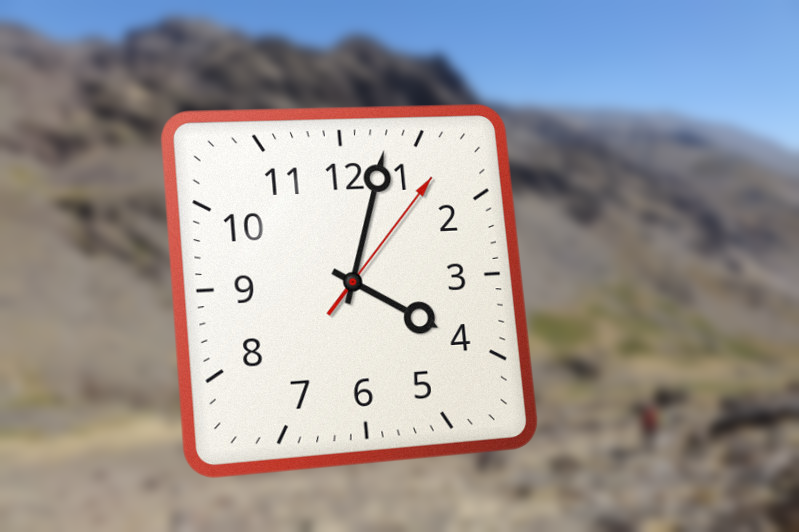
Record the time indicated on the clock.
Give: 4:03:07
